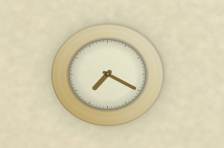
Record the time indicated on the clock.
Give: 7:20
